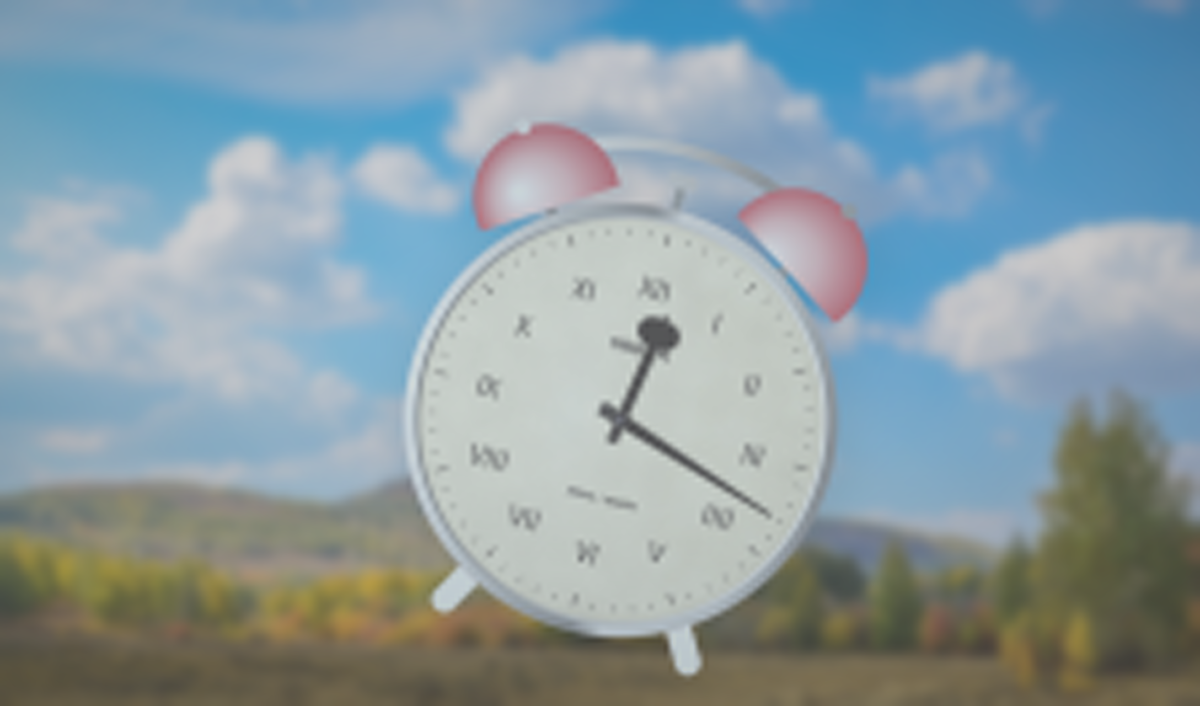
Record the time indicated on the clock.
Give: 12:18
